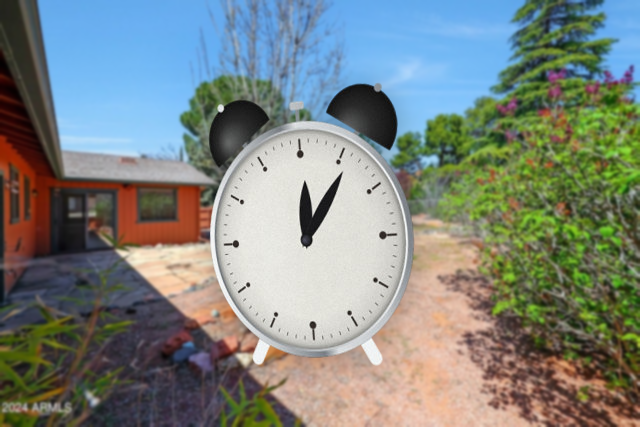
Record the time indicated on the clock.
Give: 12:06
